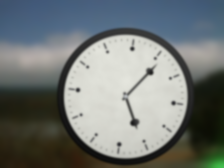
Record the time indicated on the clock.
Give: 5:06
